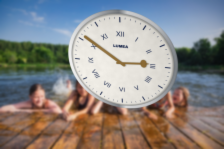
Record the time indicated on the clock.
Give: 2:51
